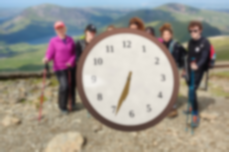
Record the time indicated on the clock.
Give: 6:34
